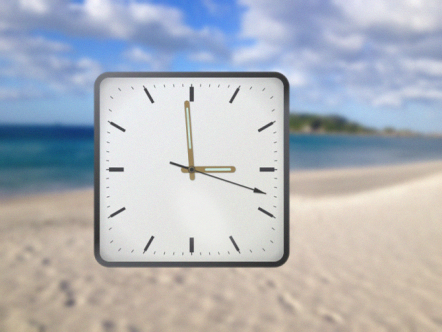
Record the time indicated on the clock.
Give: 2:59:18
